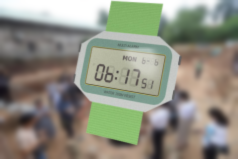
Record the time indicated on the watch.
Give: 6:17:51
